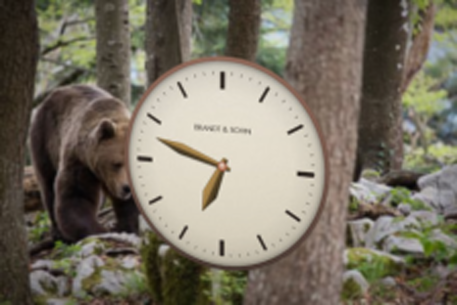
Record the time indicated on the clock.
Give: 6:48
